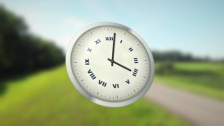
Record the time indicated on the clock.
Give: 4:02
